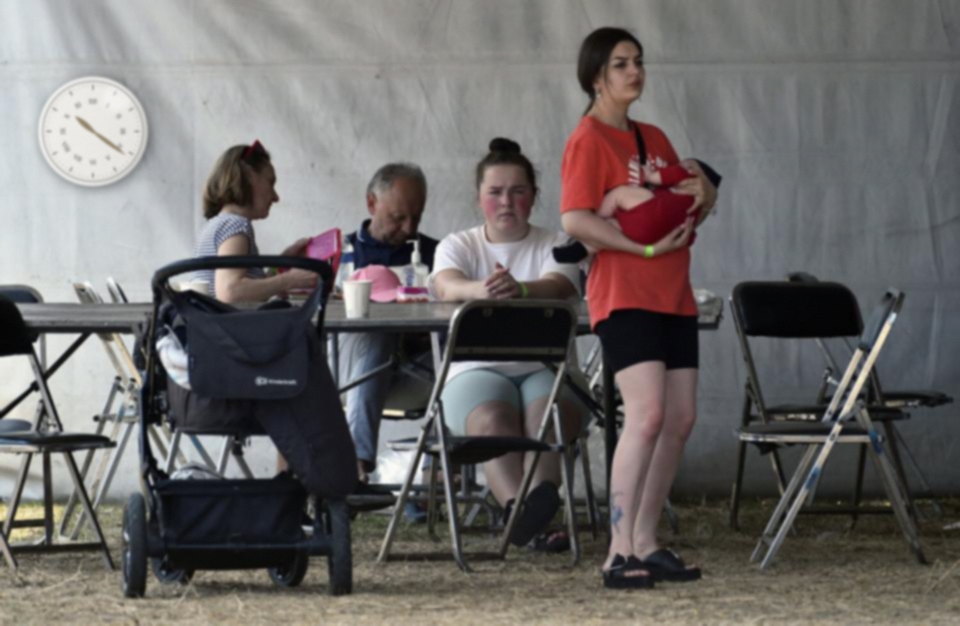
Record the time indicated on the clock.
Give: 10:21
